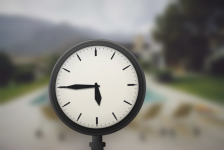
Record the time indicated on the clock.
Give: 5:45
